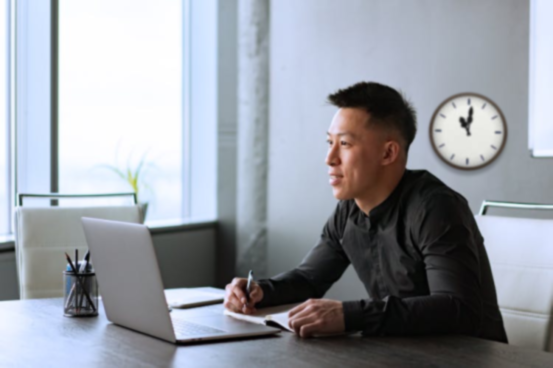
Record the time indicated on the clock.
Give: 11:01
